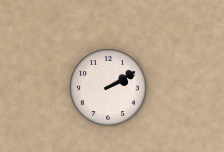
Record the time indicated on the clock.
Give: 2:10
